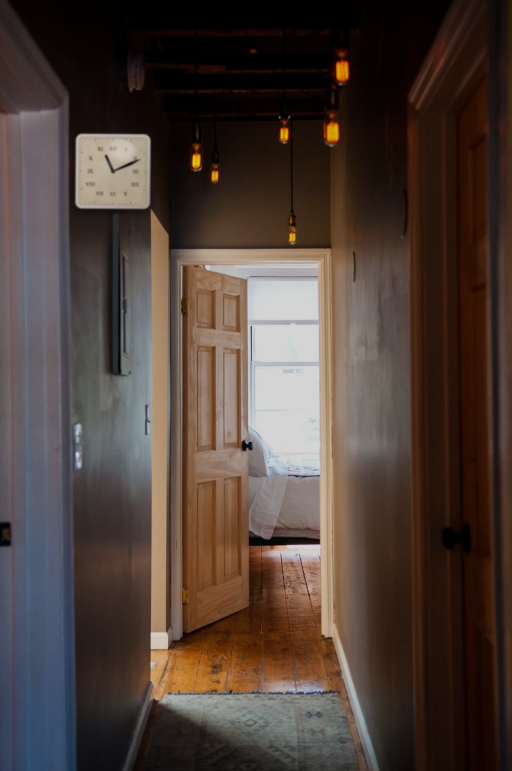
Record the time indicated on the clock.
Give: 11:11
